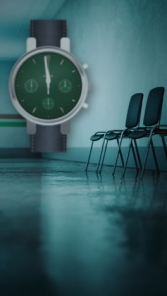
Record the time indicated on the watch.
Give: 11:59
